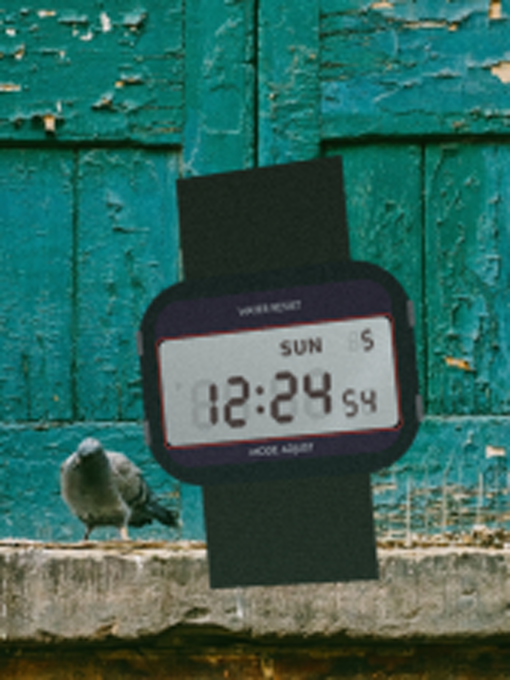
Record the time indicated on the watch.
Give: 12:24:54
